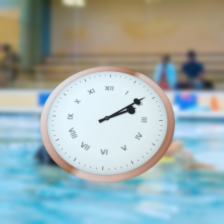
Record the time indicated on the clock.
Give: 2:09
